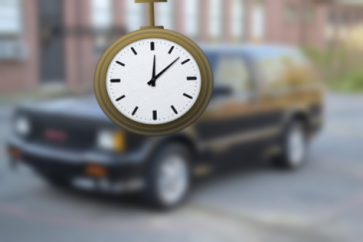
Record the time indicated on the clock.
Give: 12:08
